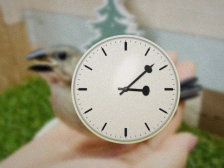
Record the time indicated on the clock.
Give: 3:08
